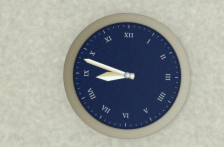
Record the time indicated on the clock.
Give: 8:48
